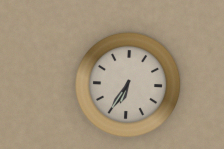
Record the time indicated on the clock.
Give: 6:35
